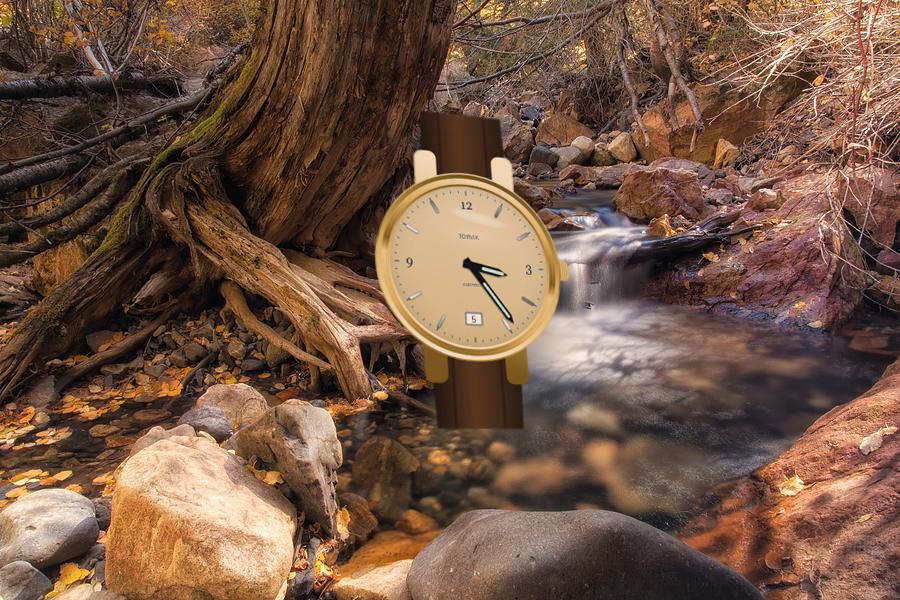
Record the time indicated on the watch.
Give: 3:24
